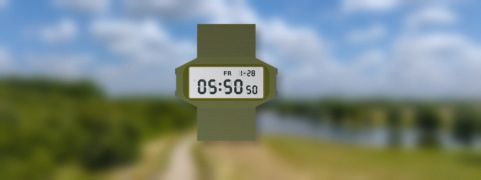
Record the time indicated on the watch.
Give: 5:50:50
